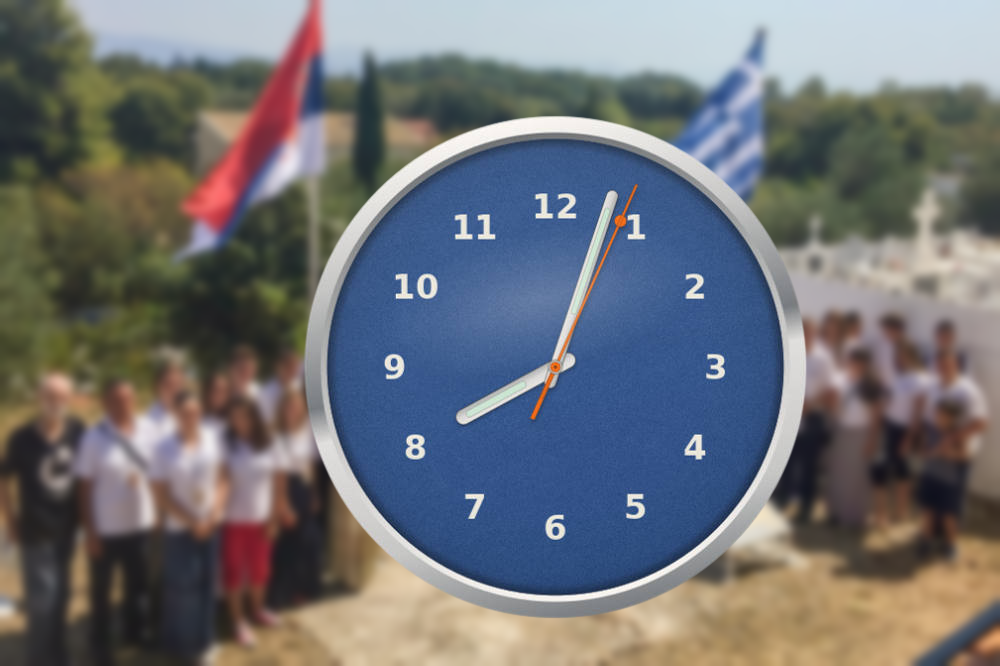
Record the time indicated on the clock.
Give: 8:03:04
